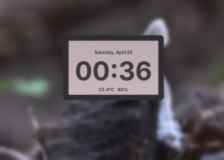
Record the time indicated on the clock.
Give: 0:36
